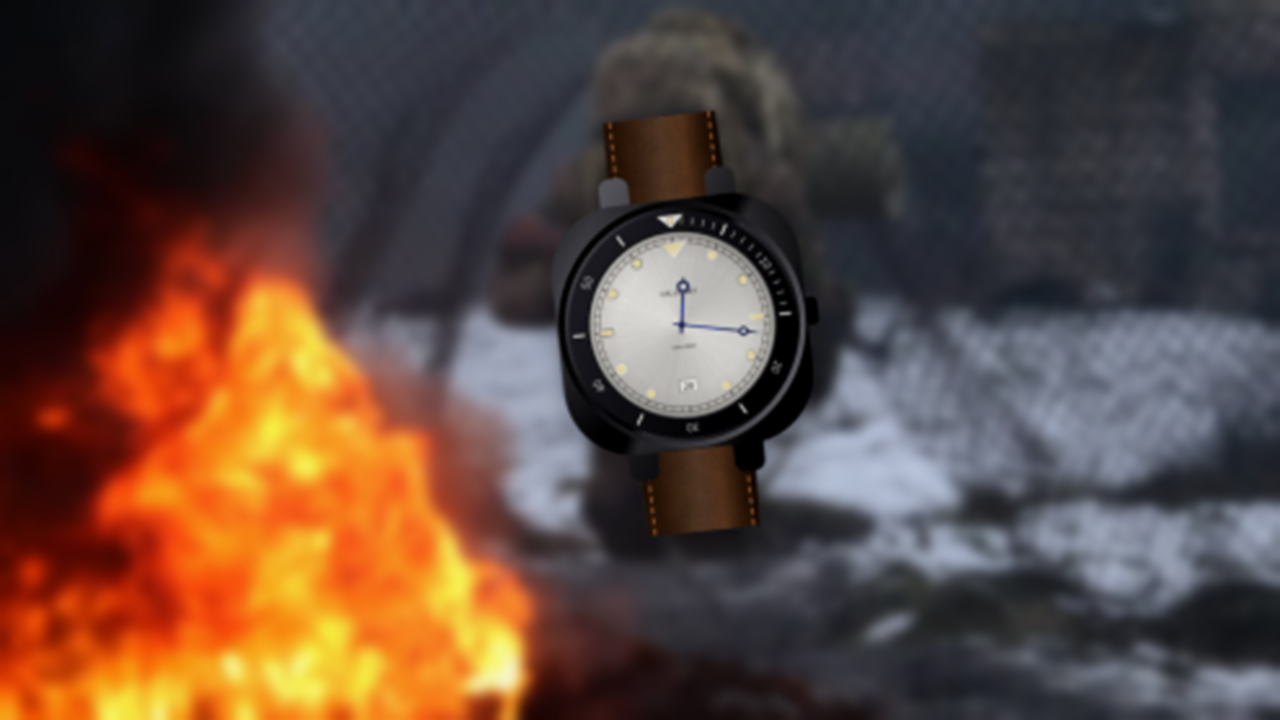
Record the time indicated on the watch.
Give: 12:17
